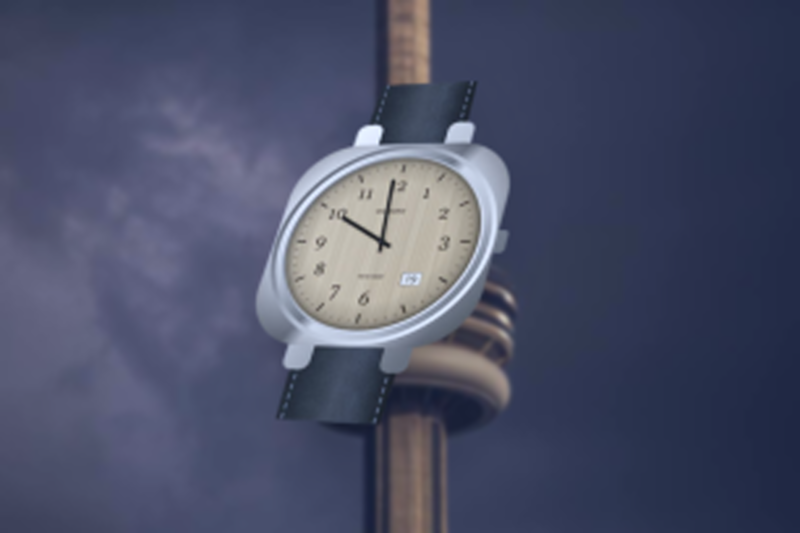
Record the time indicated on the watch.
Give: 9:59
